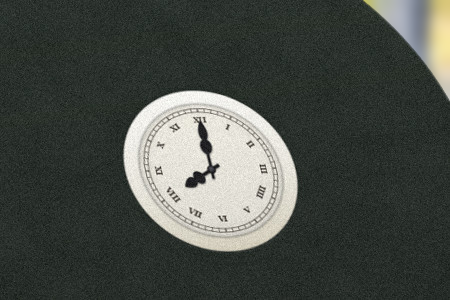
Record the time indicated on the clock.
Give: 8:00
